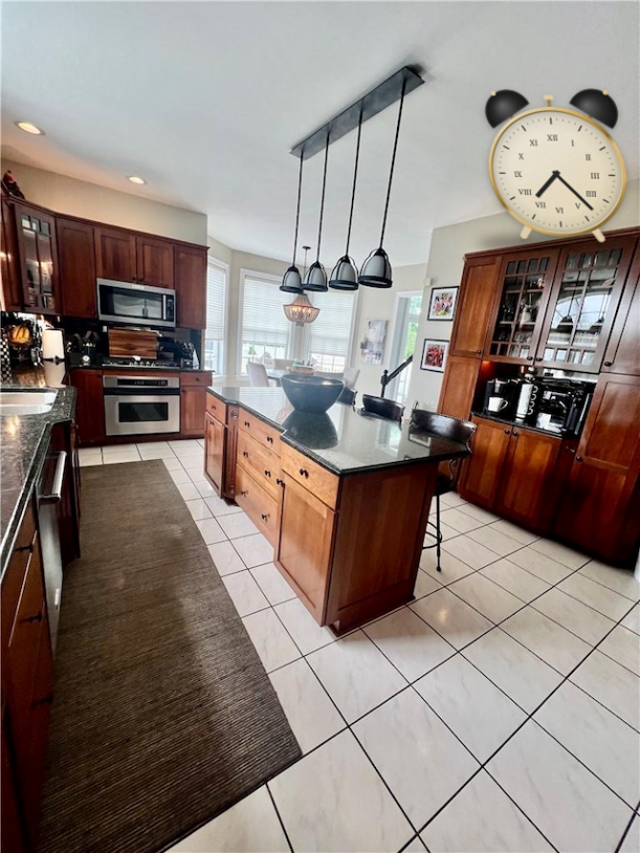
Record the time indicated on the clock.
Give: 7:23
